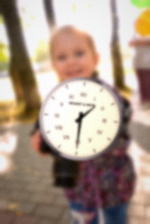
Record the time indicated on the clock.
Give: 1:30
